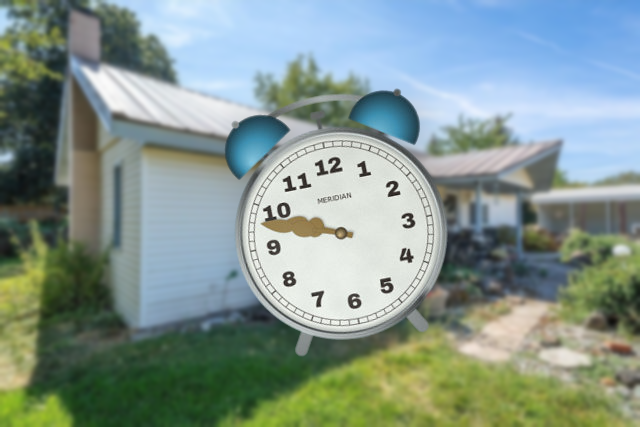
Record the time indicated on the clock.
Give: 9:48
